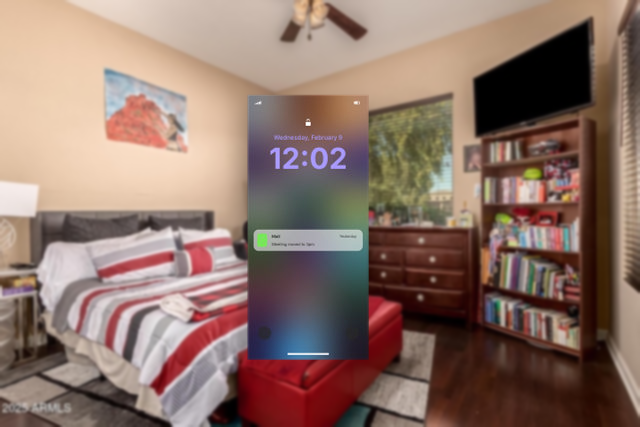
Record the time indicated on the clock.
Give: 12:02
